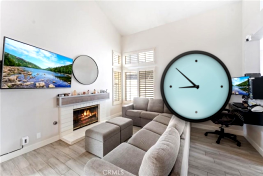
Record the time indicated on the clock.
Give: 8:52
